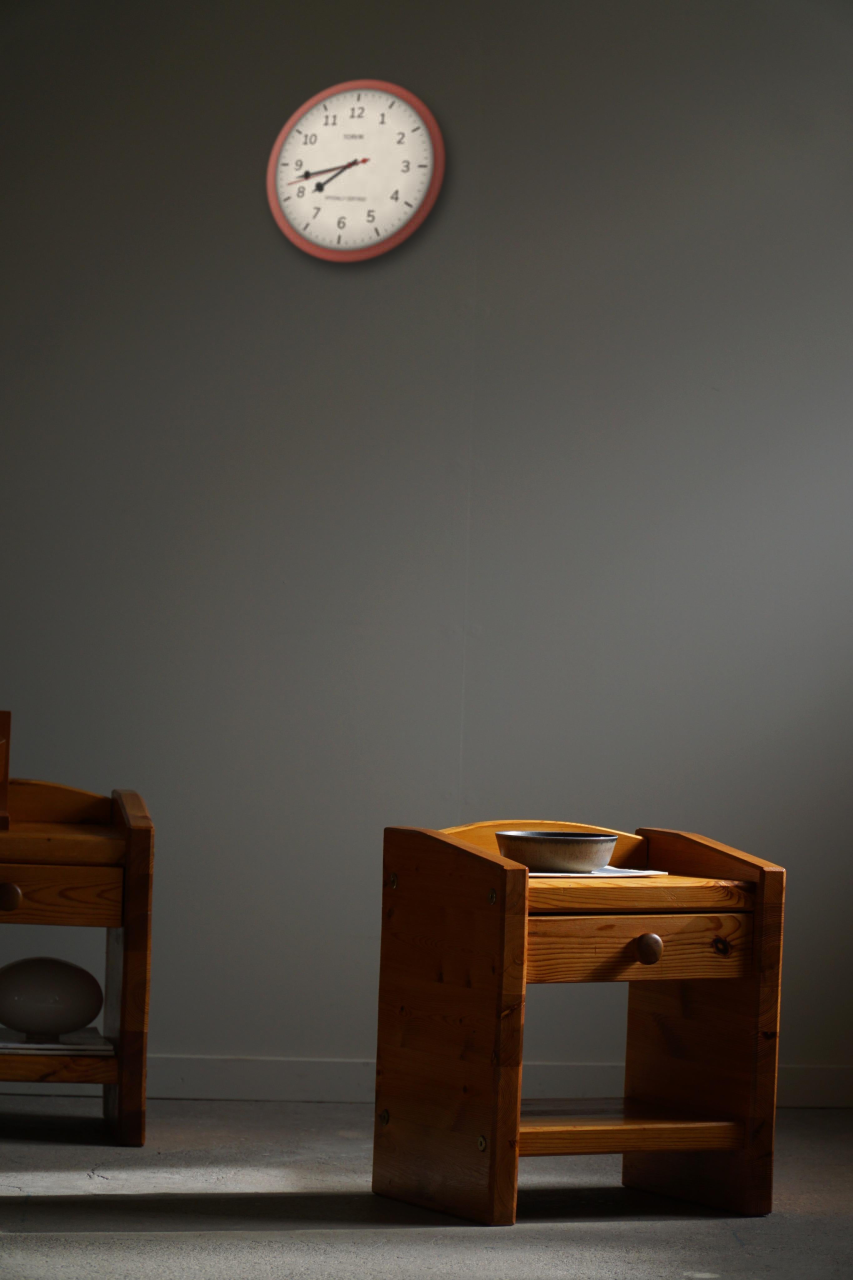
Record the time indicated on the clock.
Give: 7:42:42
